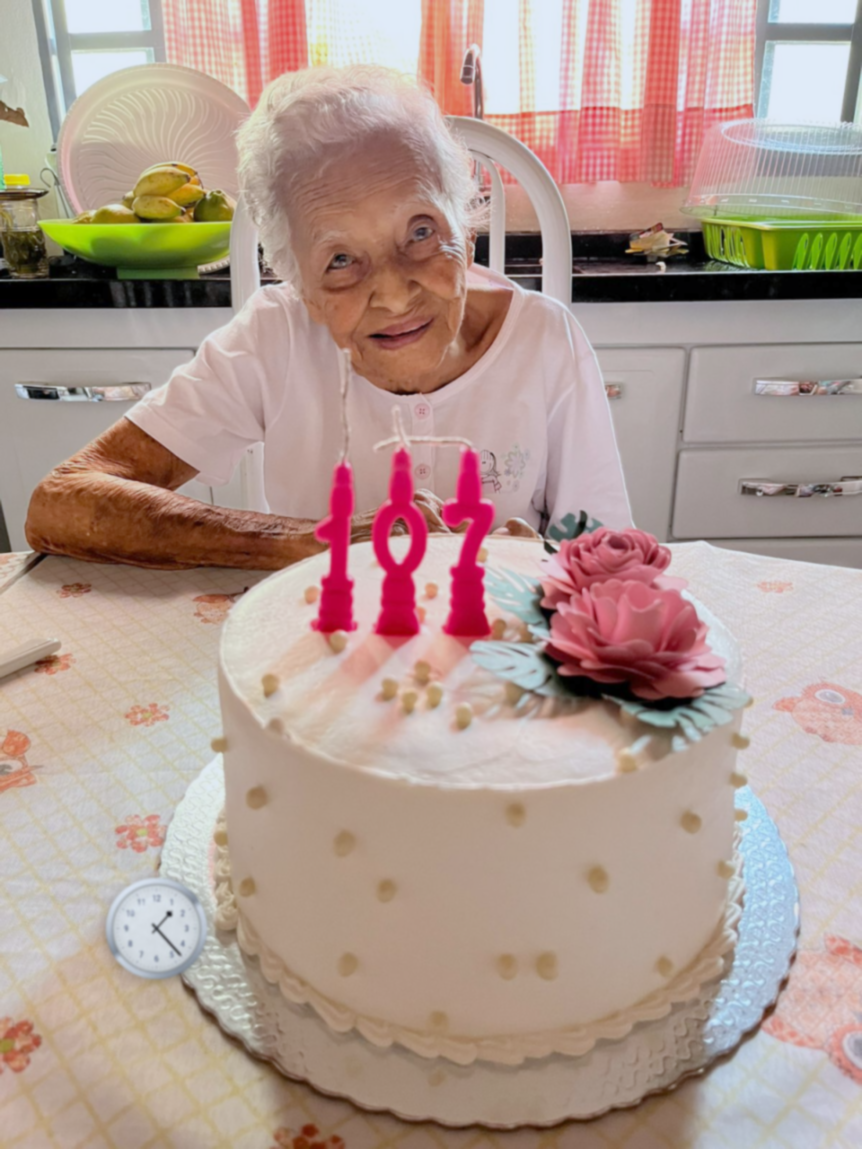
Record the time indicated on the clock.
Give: 1:23
